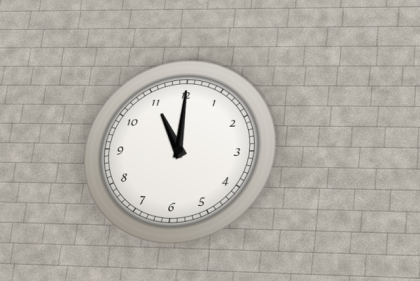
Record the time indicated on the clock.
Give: 11:00
